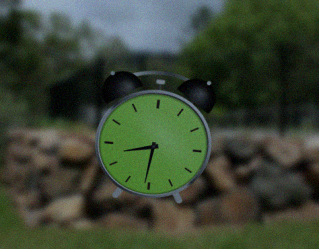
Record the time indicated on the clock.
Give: 8:31
